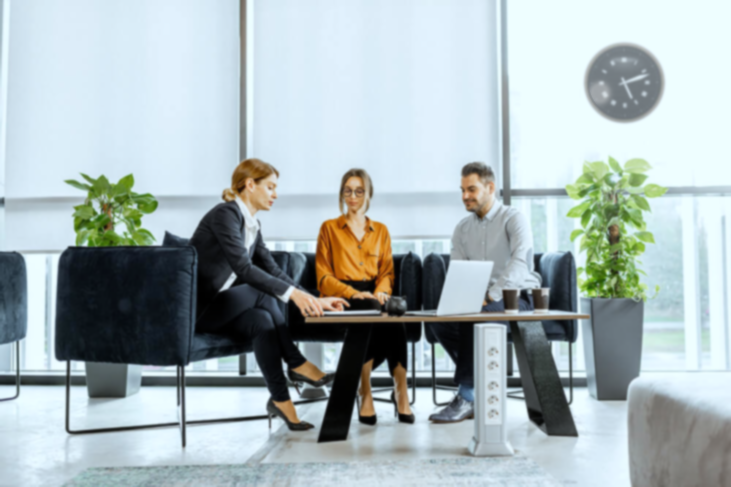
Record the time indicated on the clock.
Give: 5:12
